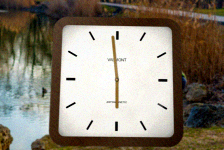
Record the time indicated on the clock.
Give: 5:59
